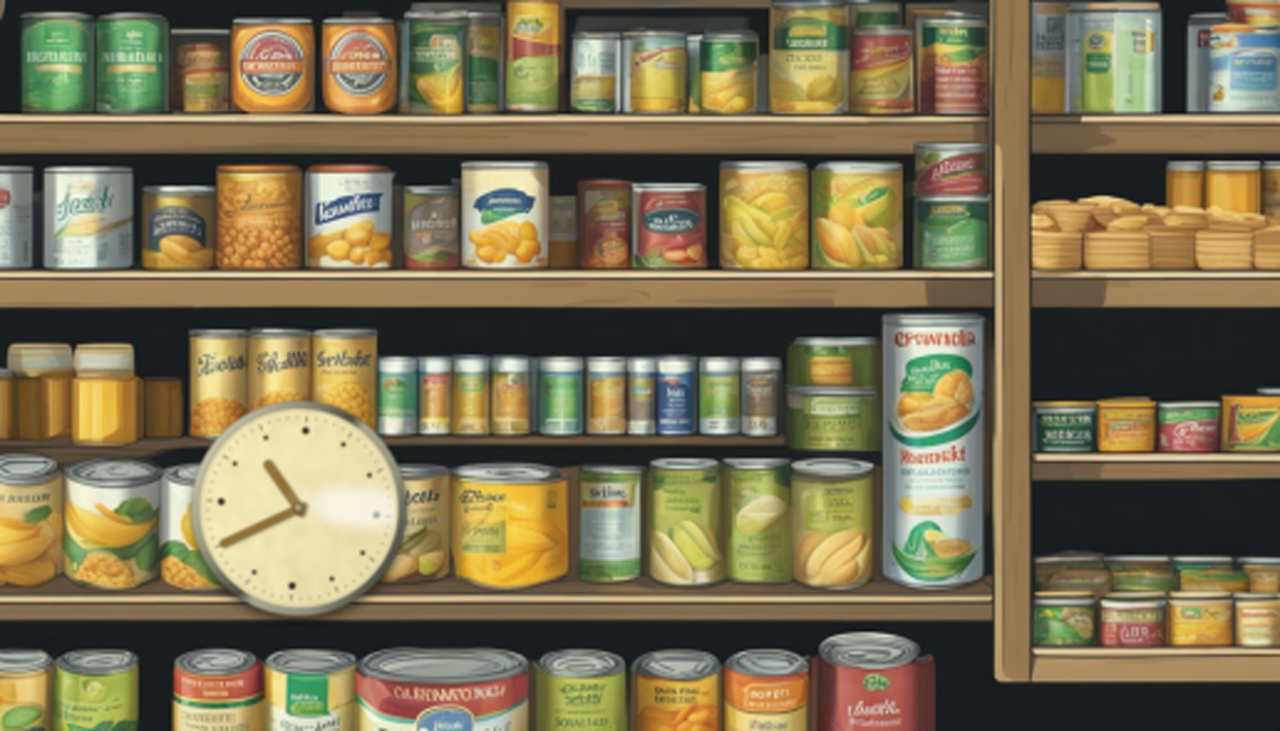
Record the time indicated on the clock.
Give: 10:40
